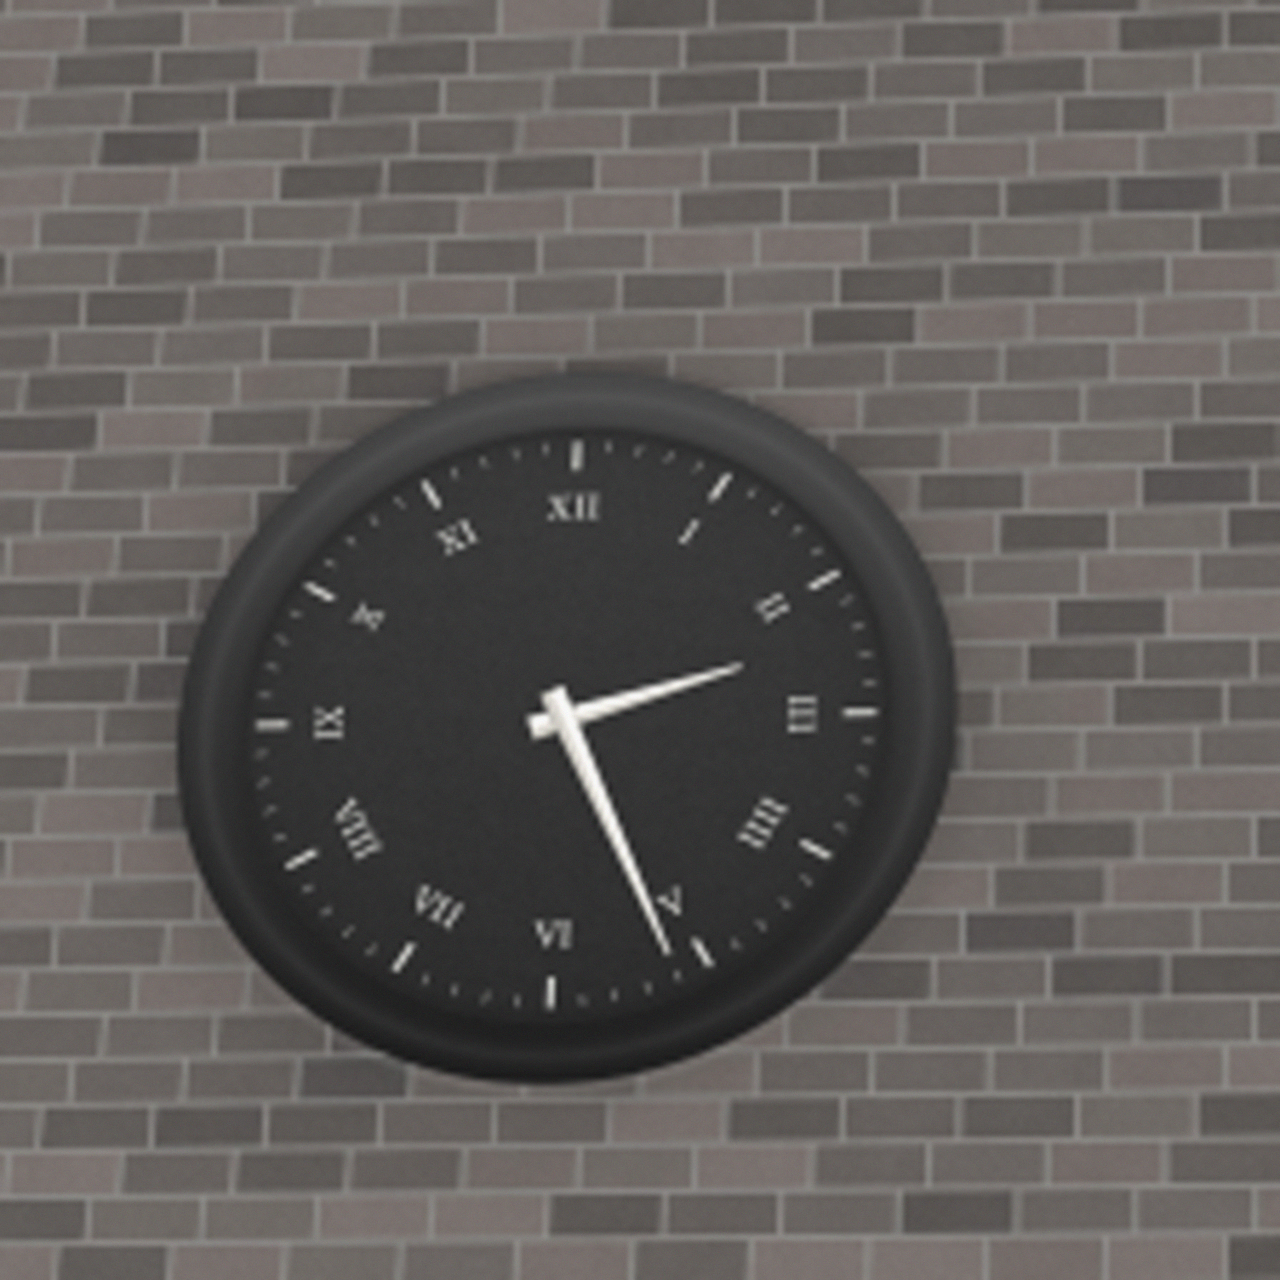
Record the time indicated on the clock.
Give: 2:26
